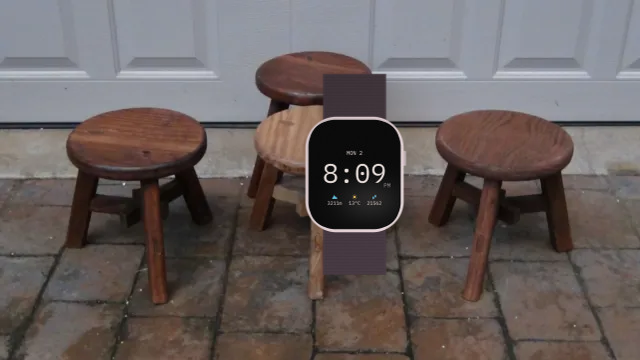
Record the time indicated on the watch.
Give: 8:09
